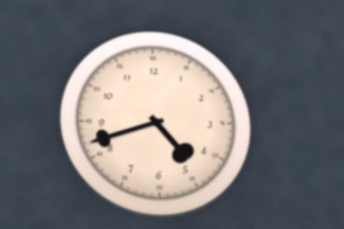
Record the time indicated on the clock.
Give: 4:42
